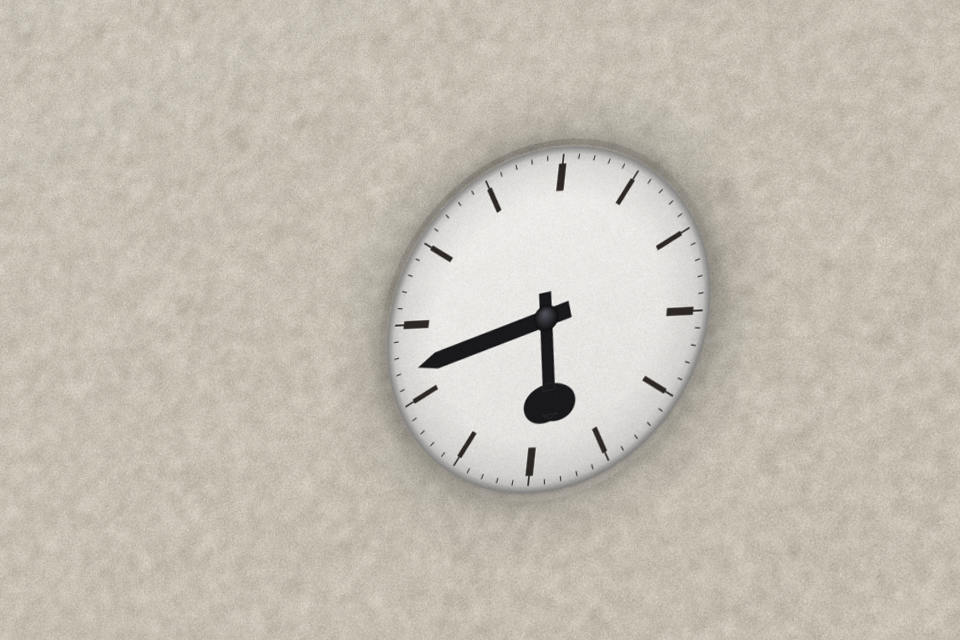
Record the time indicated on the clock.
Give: 5:42
